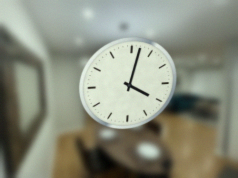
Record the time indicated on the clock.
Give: 4:02
